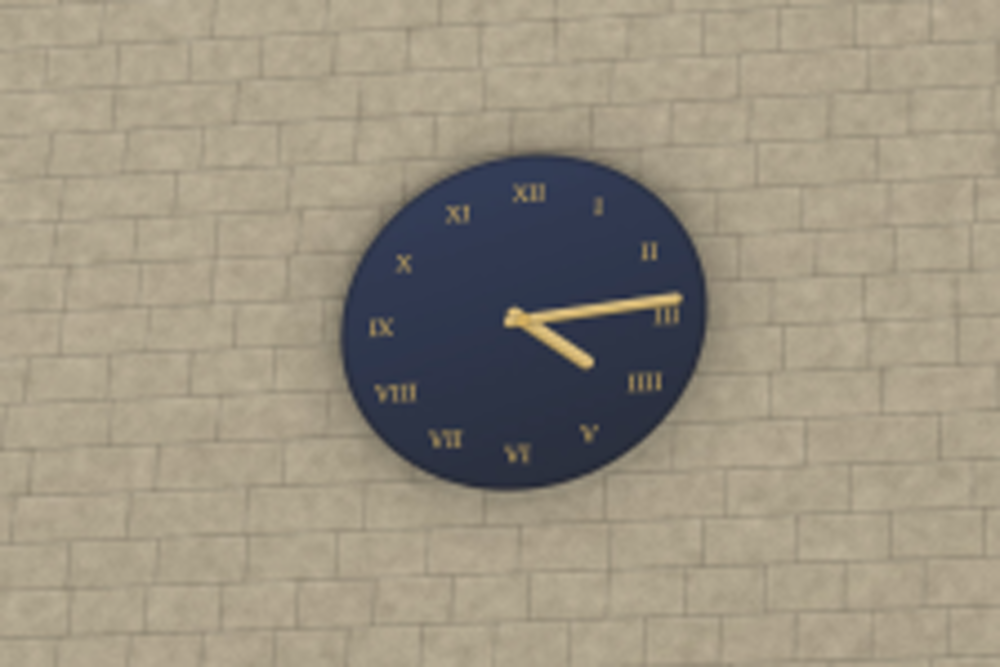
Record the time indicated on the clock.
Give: 4:14
